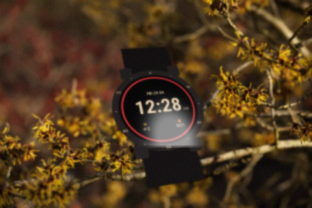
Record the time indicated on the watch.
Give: 12:28
